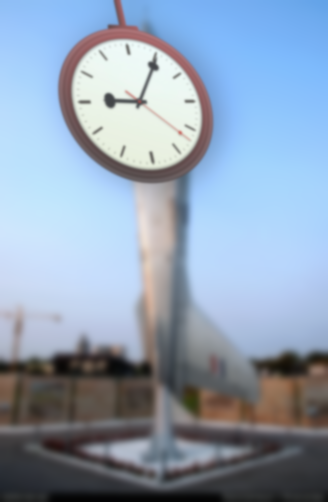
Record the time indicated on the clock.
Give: 9:05:22
